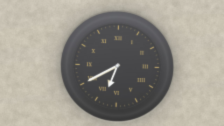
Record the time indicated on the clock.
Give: 6:40
